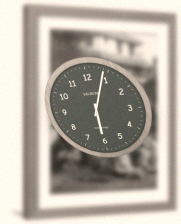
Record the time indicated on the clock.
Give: 6:04
